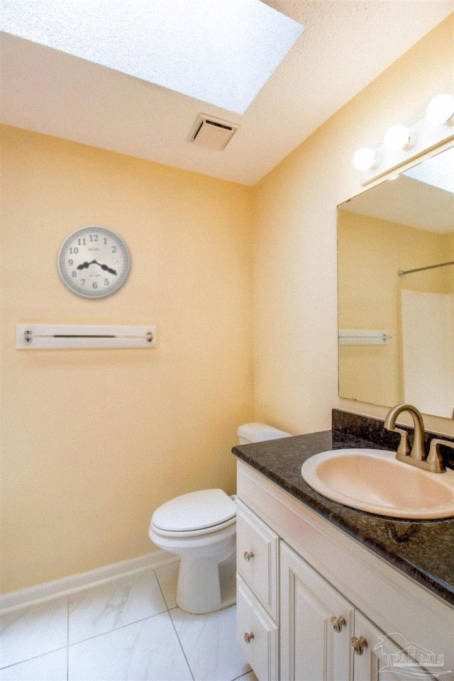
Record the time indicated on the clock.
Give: 8:20
